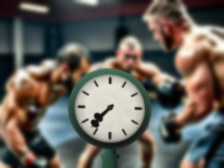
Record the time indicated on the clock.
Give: 7:37
